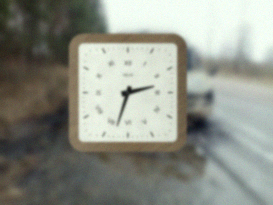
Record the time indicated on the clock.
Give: 2:33
